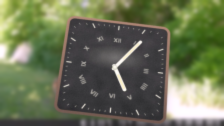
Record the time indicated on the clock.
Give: 5:06
